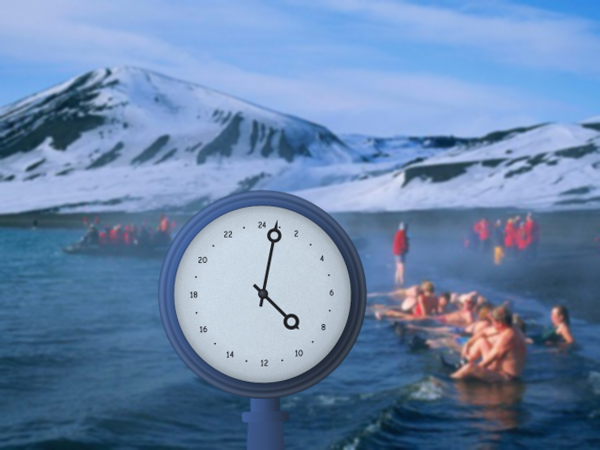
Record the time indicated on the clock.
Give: 9:02
